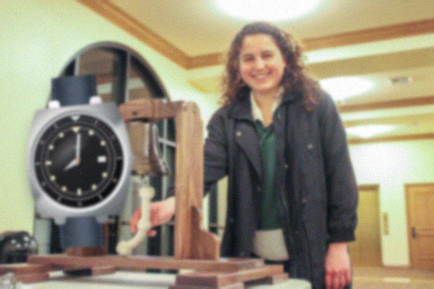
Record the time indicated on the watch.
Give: 8:01
